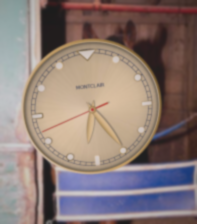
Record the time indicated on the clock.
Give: 6:24:42
